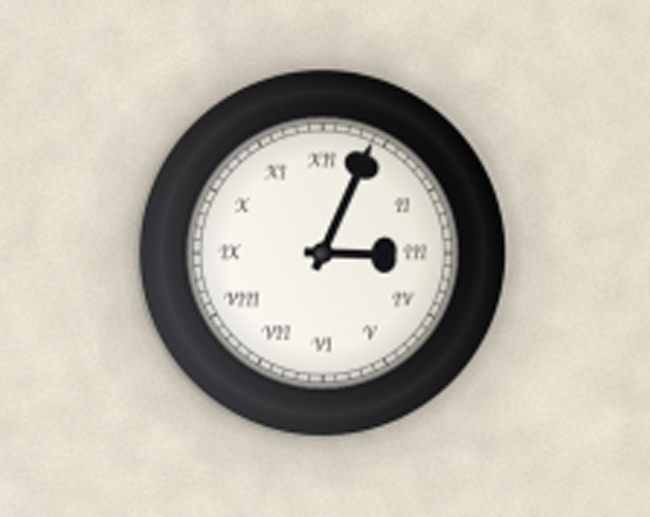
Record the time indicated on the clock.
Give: 3:04
